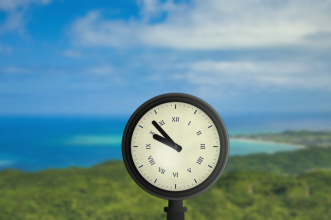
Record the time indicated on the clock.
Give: 9:53
